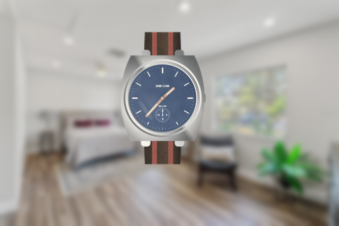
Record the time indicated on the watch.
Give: 1:37
